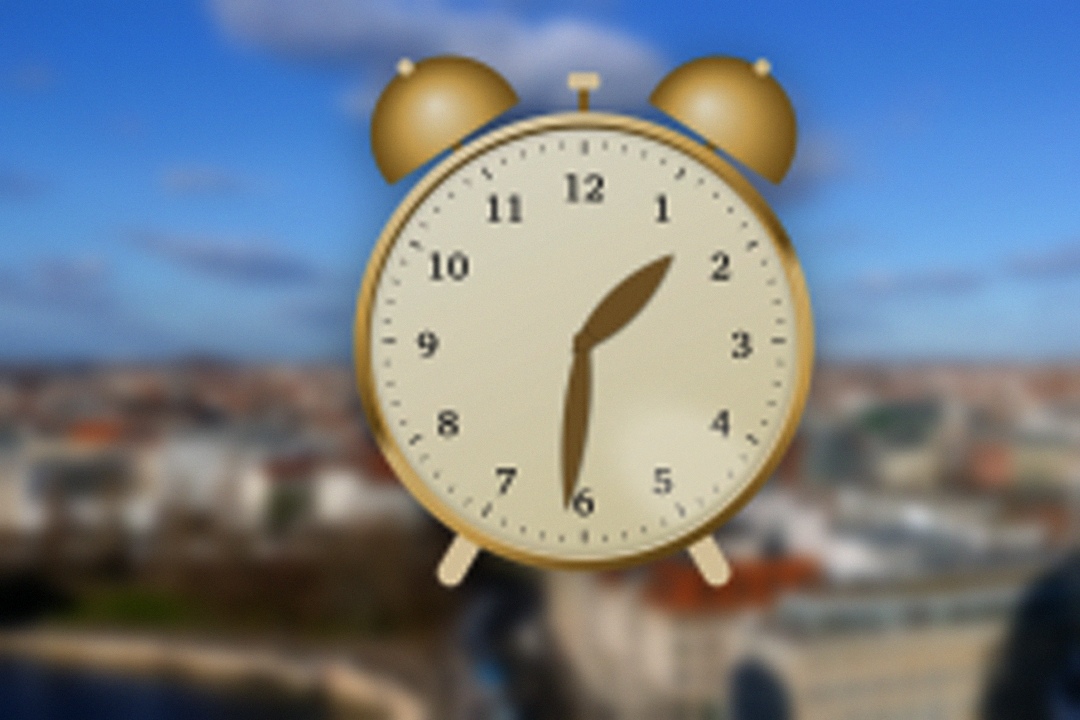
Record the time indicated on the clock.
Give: 1:31
